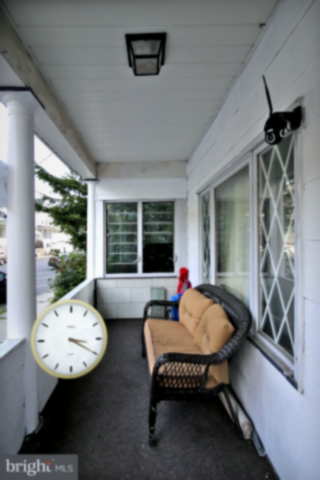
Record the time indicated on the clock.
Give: 3:20
